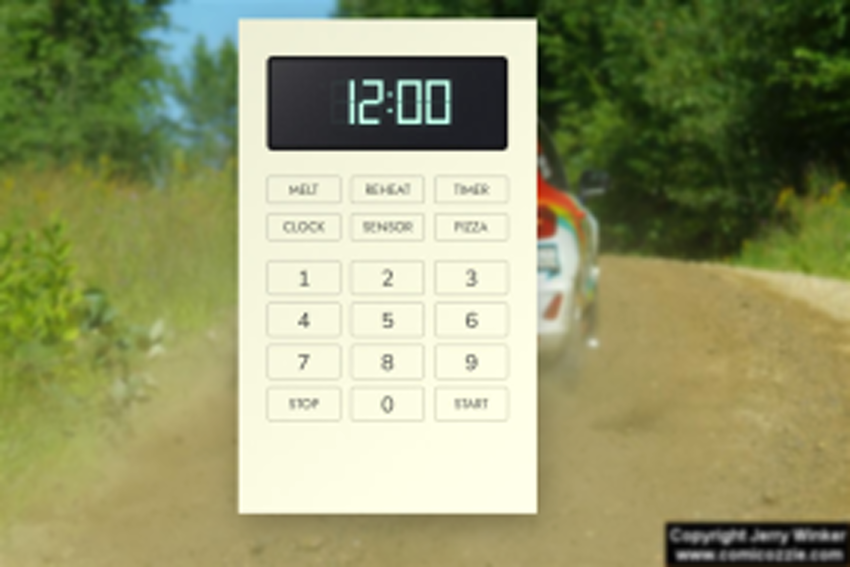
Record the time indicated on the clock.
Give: 12:00
